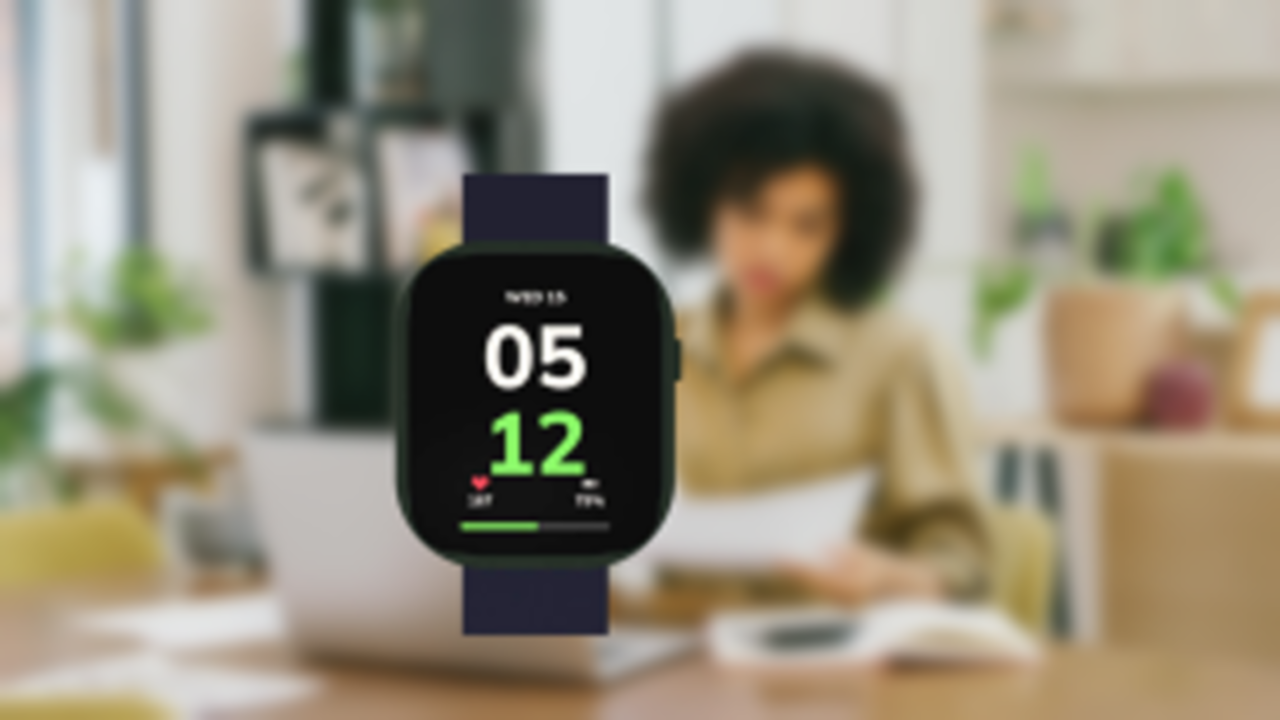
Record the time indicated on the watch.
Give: 5:12
